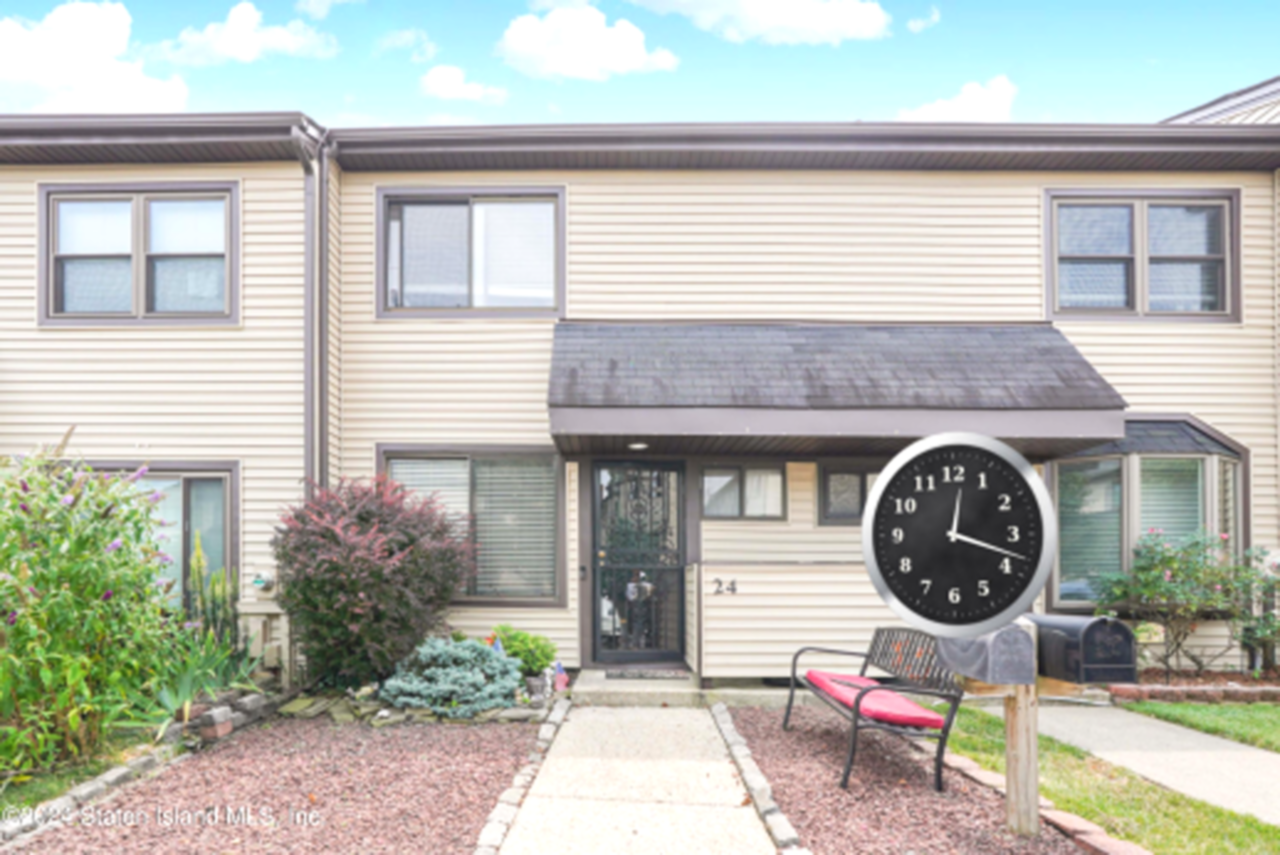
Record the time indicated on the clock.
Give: 12:18
